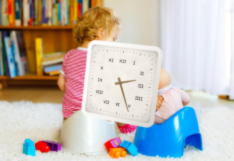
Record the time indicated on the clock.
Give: 2:26
